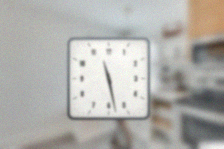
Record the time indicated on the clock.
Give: 11:28
